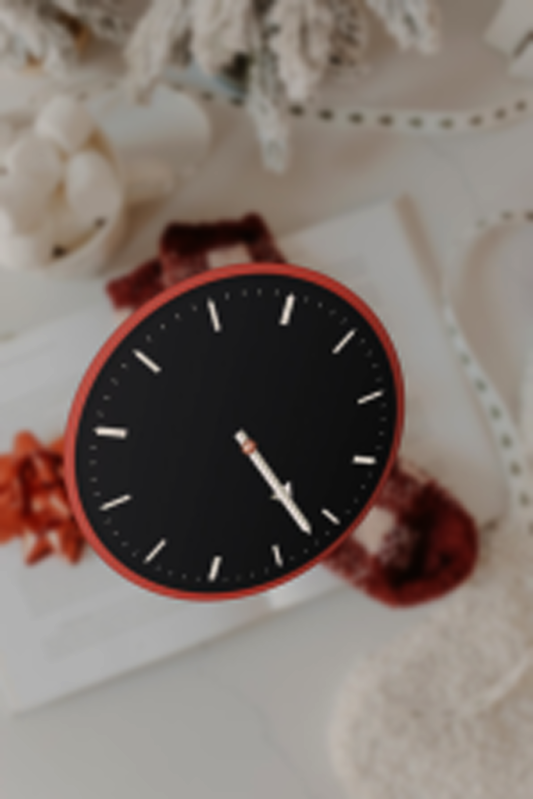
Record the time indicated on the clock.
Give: 4:22
